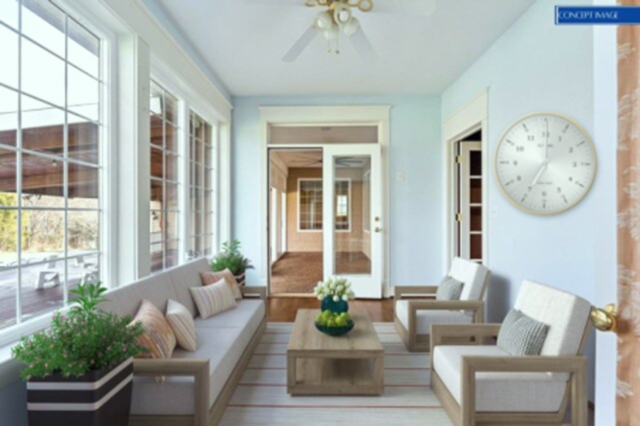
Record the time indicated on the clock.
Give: 7:00
